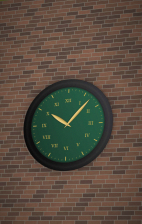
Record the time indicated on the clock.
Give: 10:07
